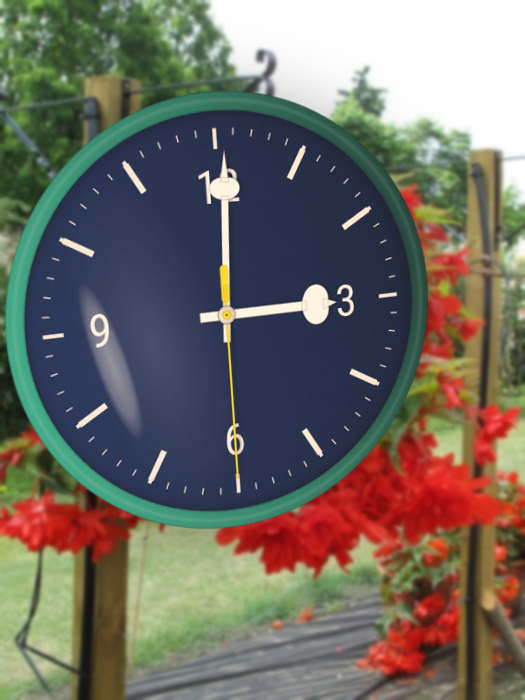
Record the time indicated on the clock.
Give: 3:00:30
